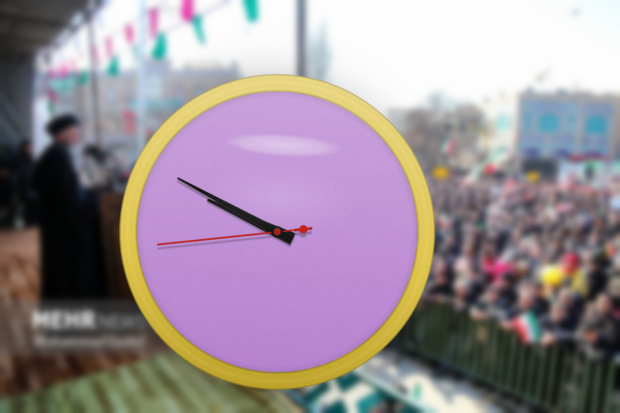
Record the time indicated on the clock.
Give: 9:49:44
